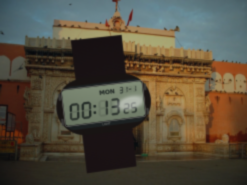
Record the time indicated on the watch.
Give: 0:13:25
